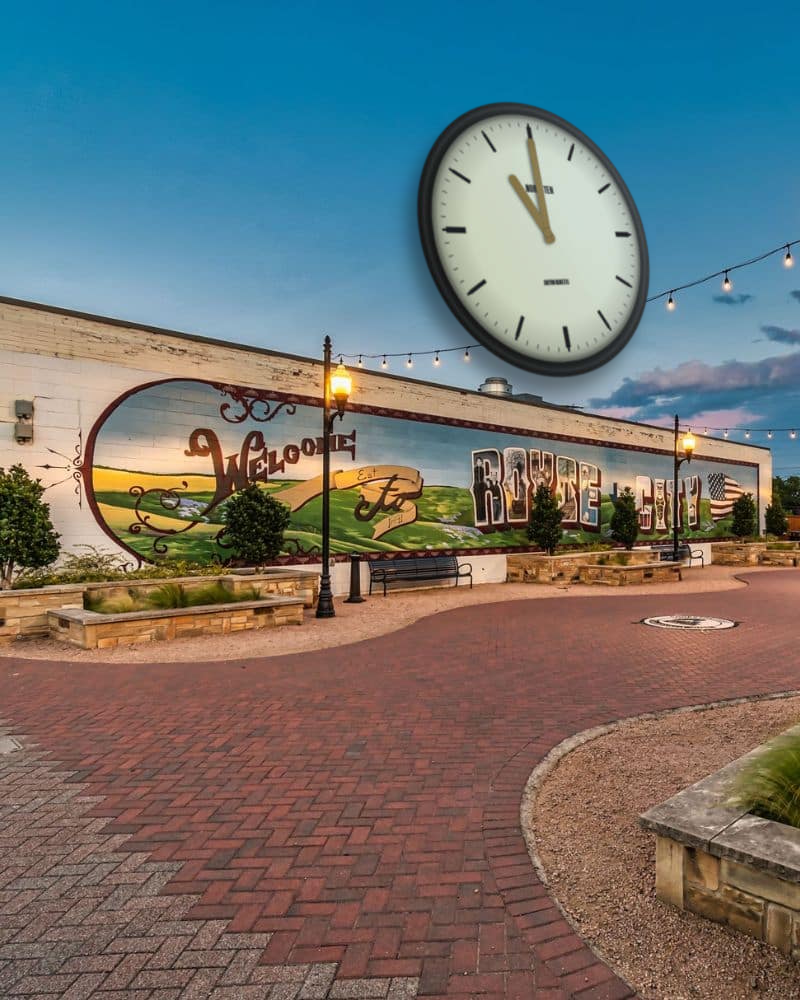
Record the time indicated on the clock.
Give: 11:00
